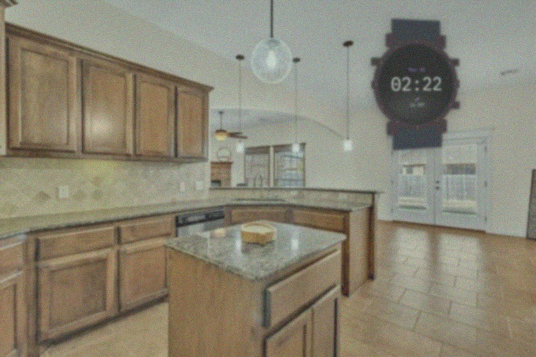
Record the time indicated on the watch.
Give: 2:22
